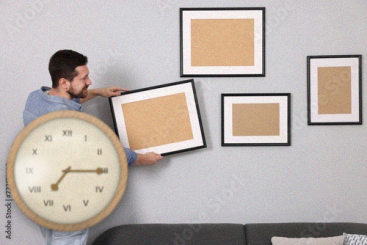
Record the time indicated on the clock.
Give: 7:15
